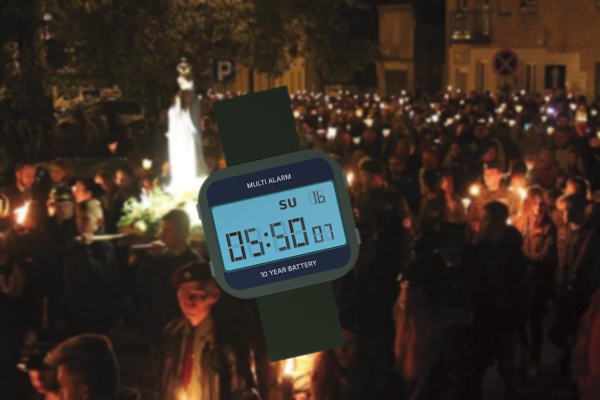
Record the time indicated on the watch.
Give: 5:50:07
